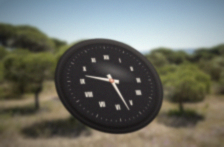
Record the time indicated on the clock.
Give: 9:27
